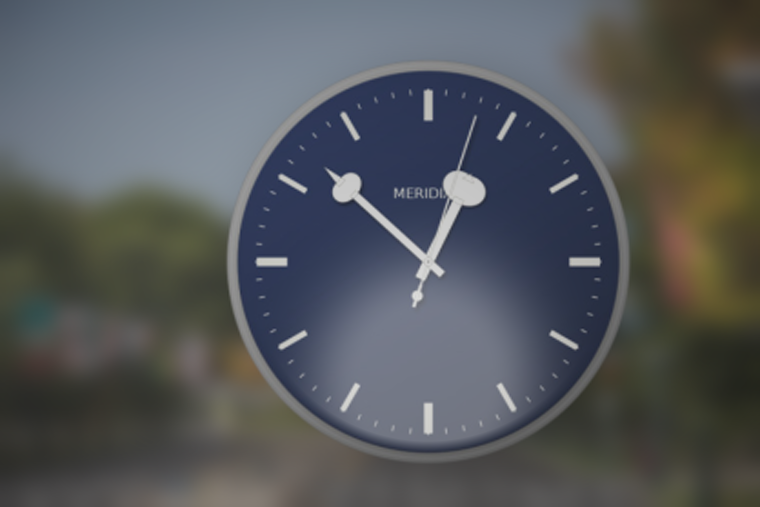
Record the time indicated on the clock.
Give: 12:52:03
